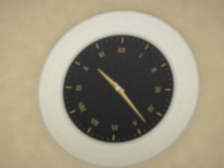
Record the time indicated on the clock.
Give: 10:23
